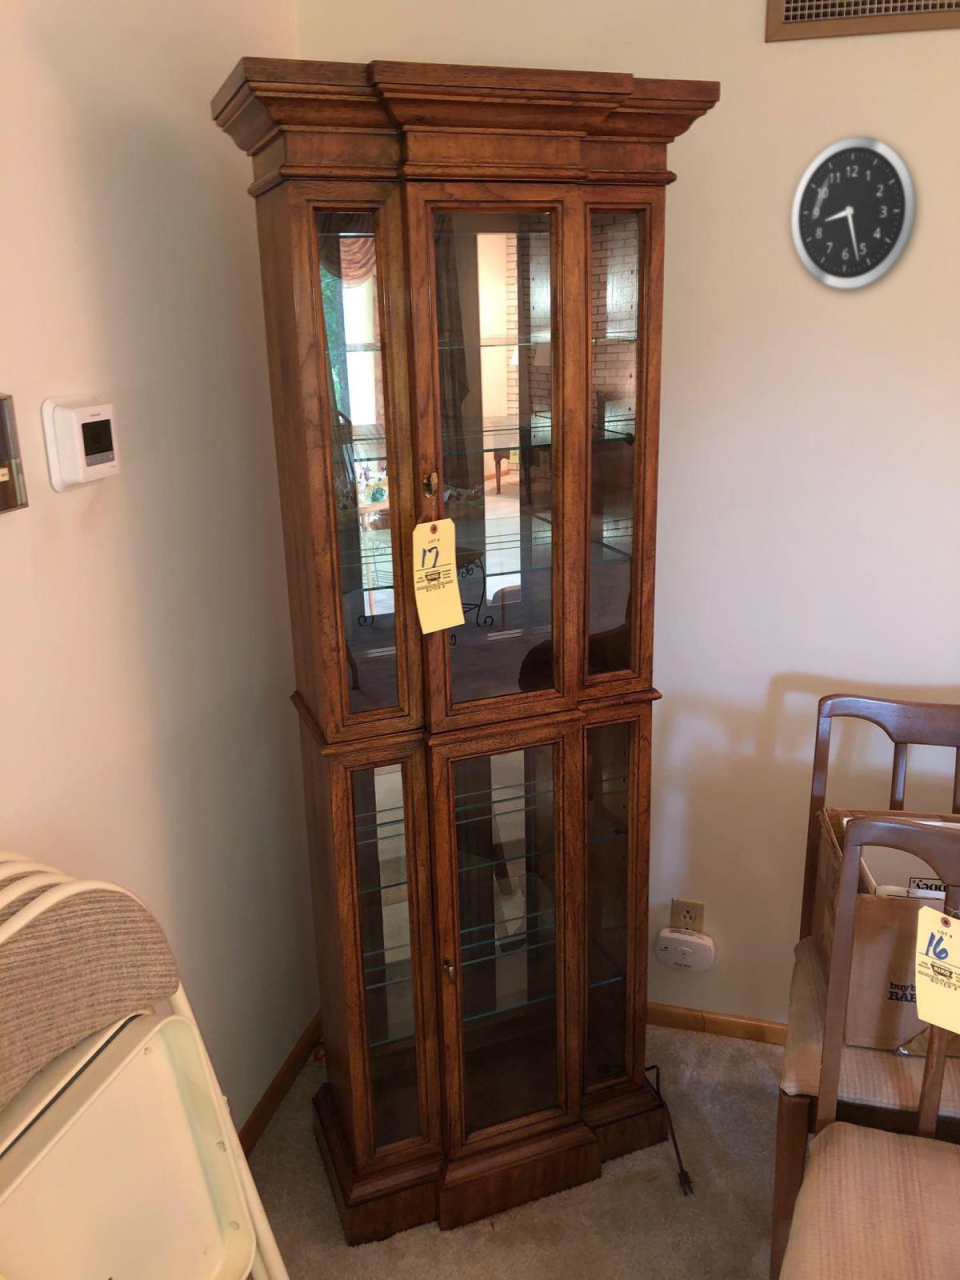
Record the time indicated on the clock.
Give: 8:27
